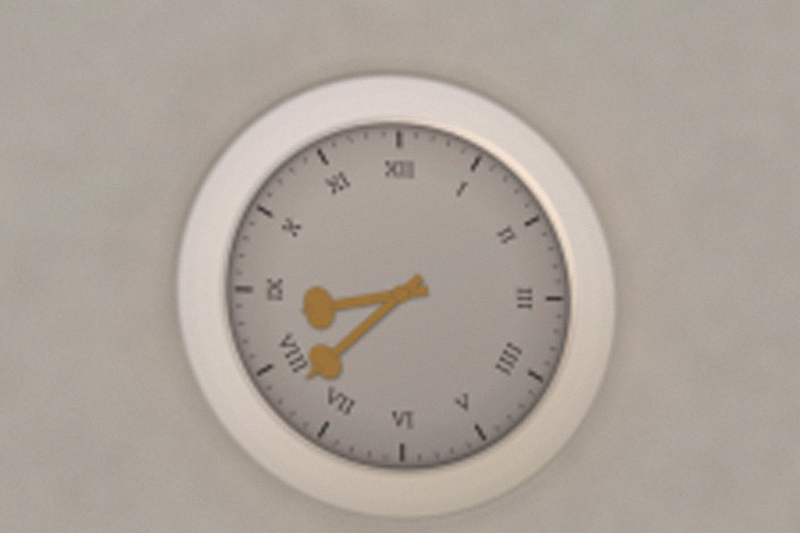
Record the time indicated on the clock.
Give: 8:38
